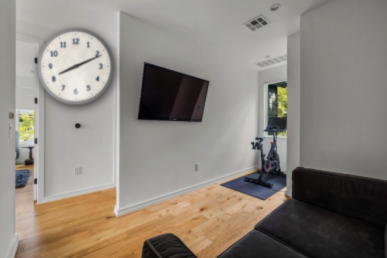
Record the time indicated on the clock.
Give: 8:11
